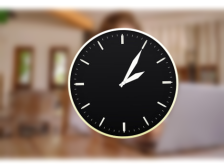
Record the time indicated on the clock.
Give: 2:05
